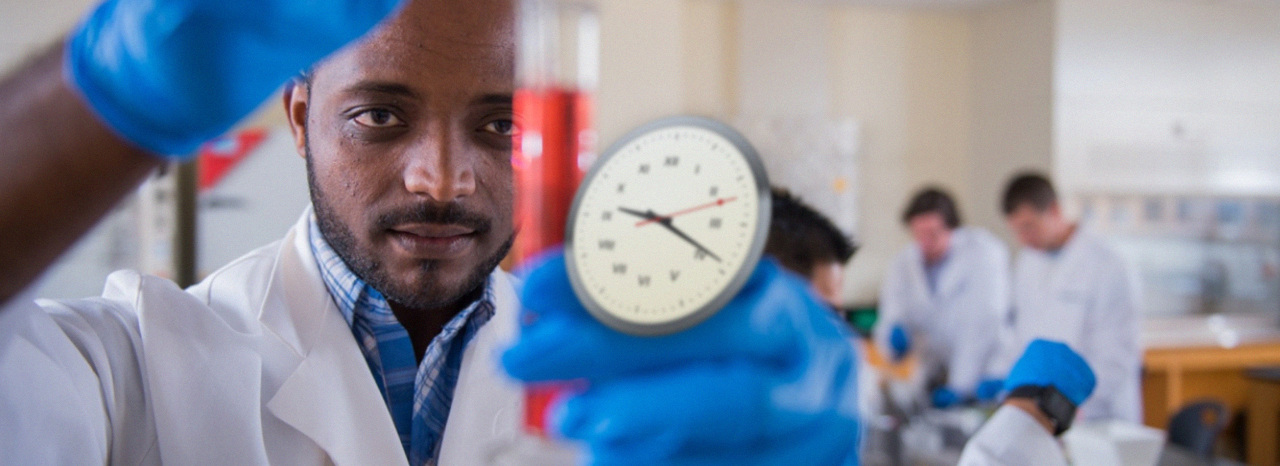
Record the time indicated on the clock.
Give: 9:19:12
